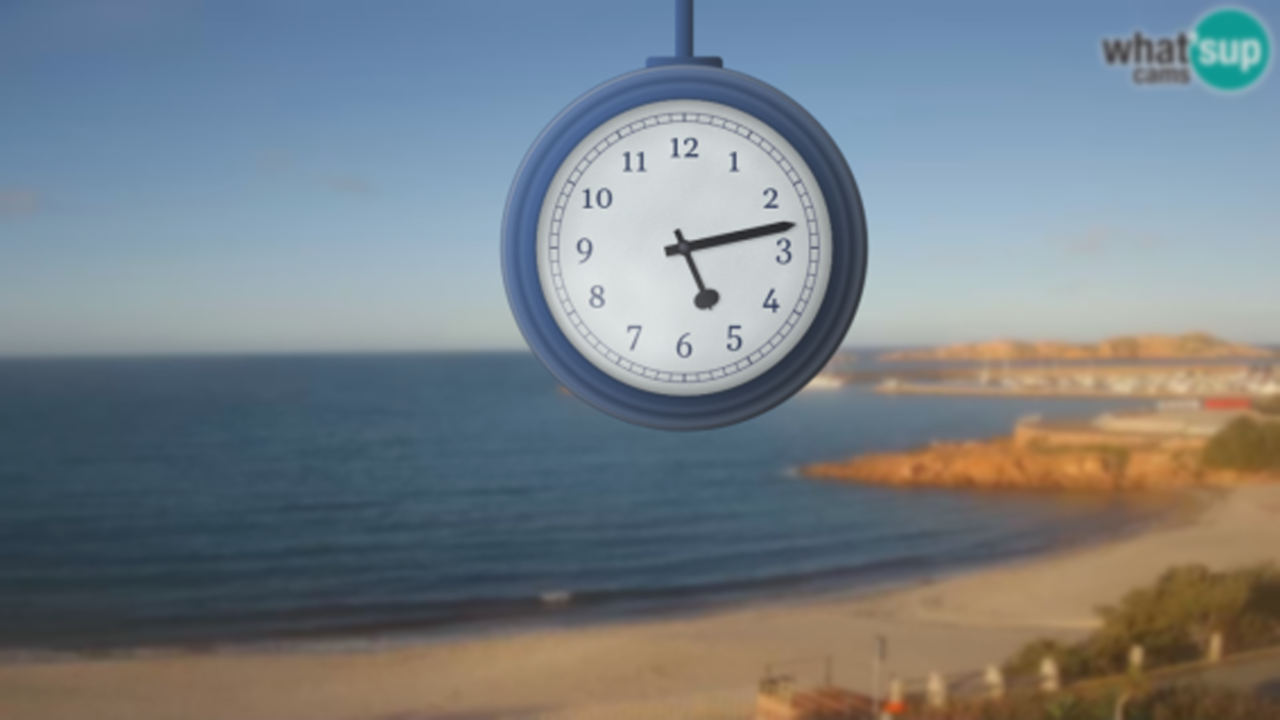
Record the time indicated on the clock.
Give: 5:13
